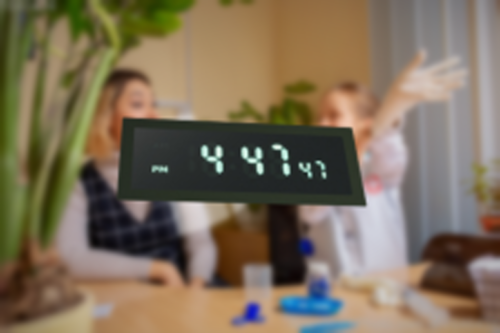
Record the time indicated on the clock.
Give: 4:47:47
